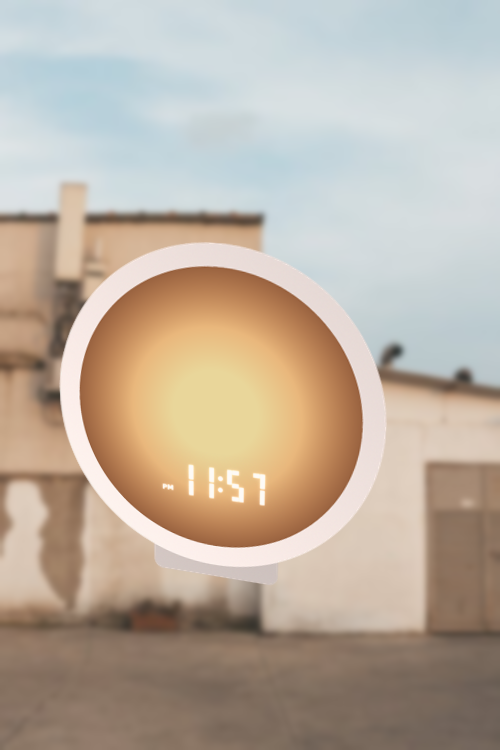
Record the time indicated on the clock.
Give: 11:57
